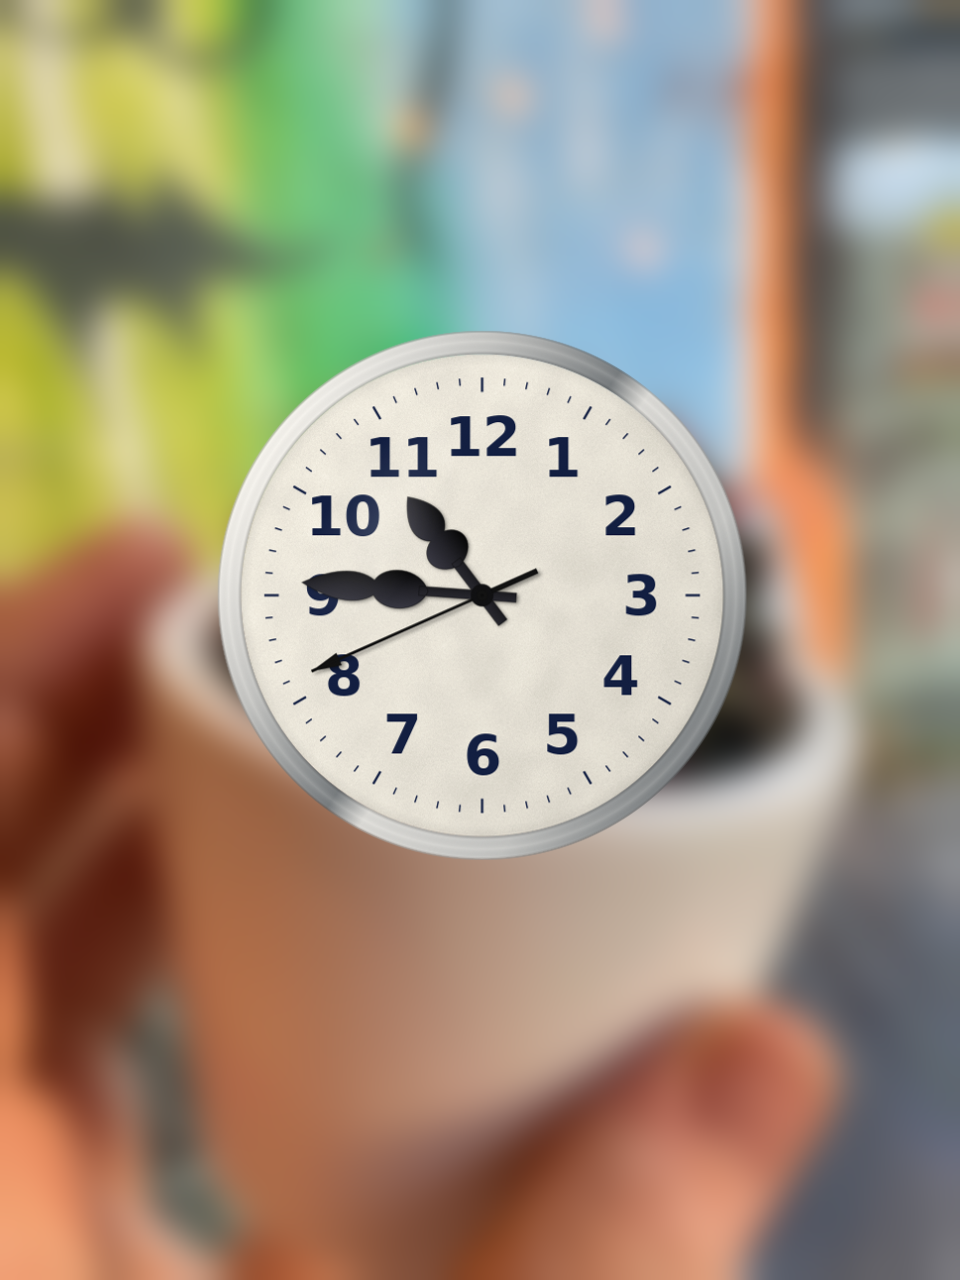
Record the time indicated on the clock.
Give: 10:45:41
